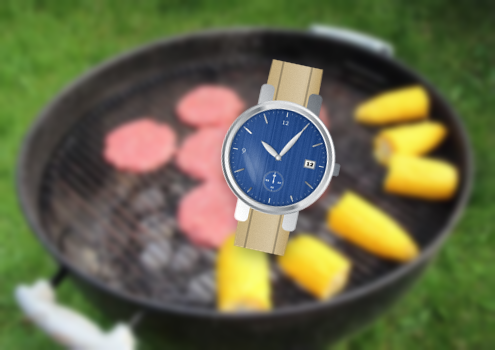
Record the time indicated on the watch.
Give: 10:05
